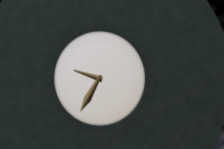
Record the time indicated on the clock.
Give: 9:35
